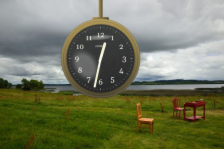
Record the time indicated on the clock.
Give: 12:32
